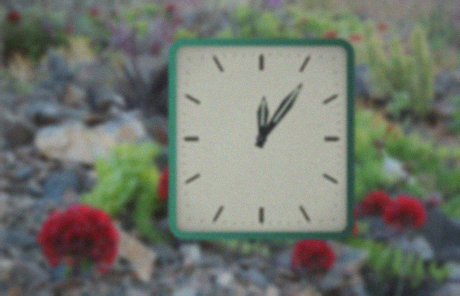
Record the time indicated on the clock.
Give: 12:06
